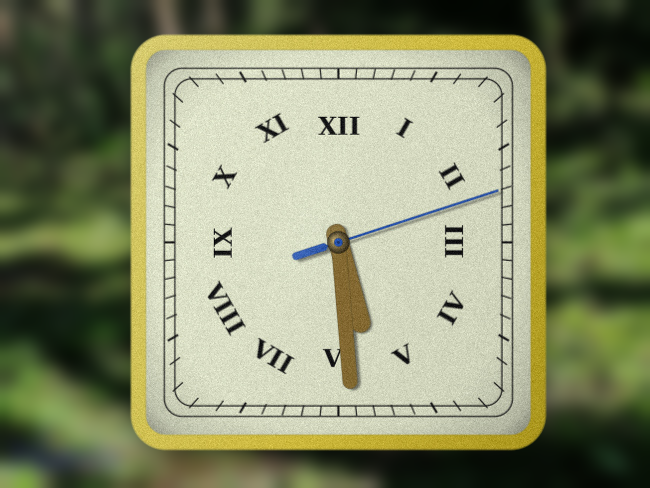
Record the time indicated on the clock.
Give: 5:29:12
